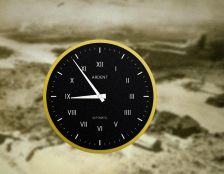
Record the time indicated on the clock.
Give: 8:54
